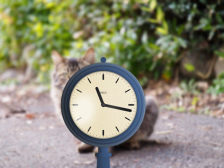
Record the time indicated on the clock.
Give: 11:17
